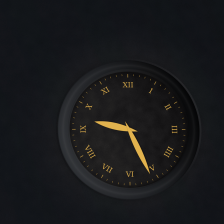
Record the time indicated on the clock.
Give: 9:26
